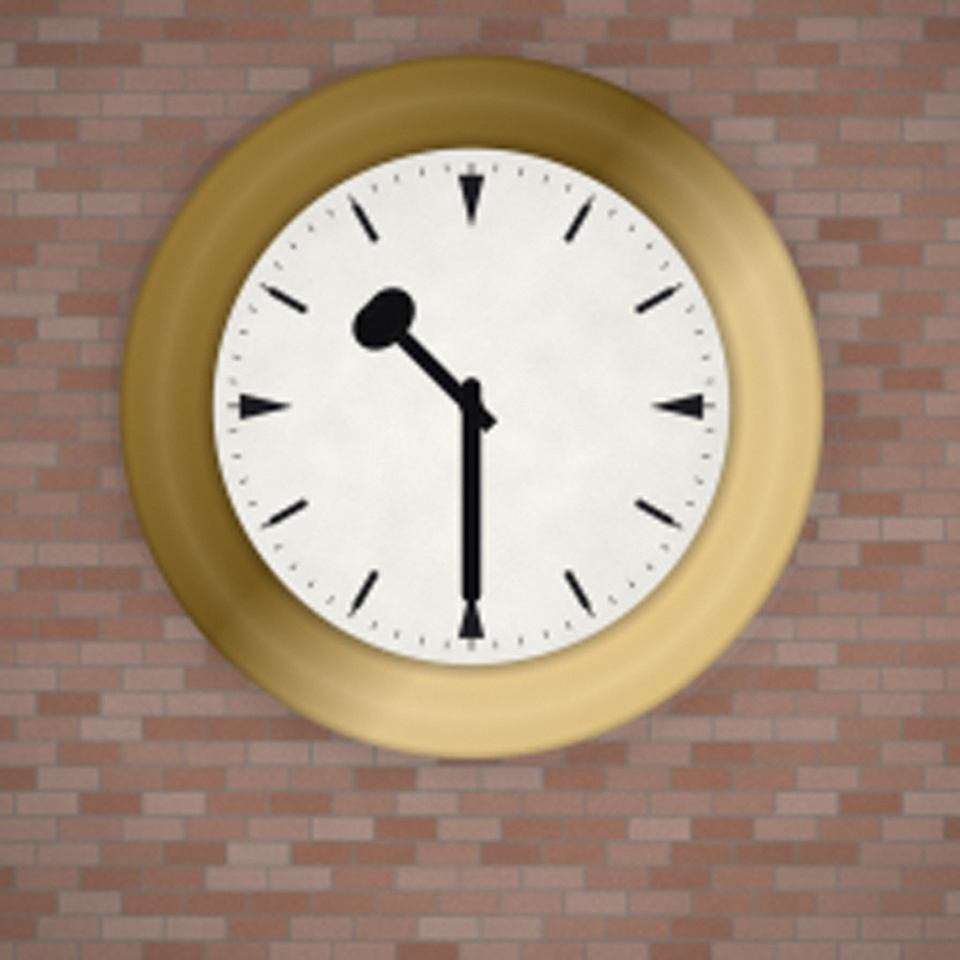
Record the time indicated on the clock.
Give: 10:30
